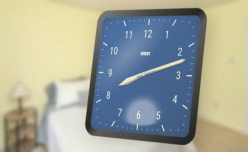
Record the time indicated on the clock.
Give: 8:12
